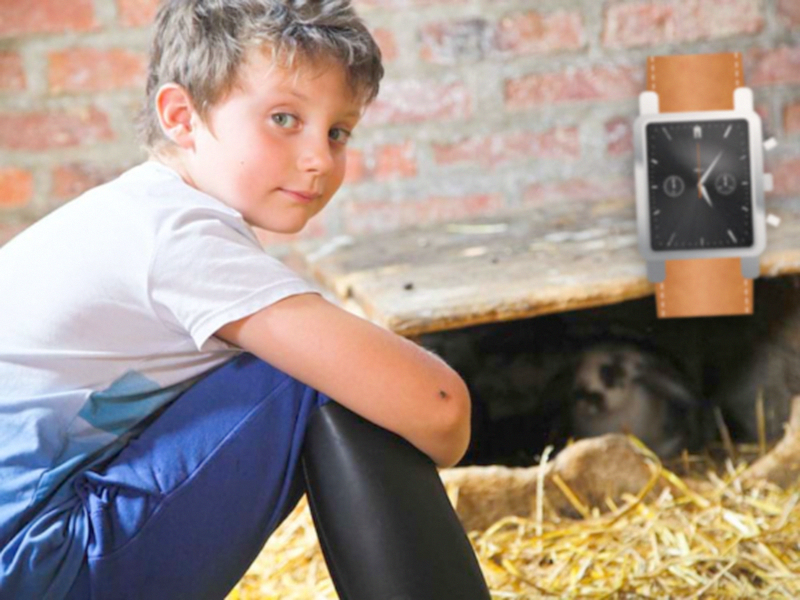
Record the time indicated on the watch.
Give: 5:06
